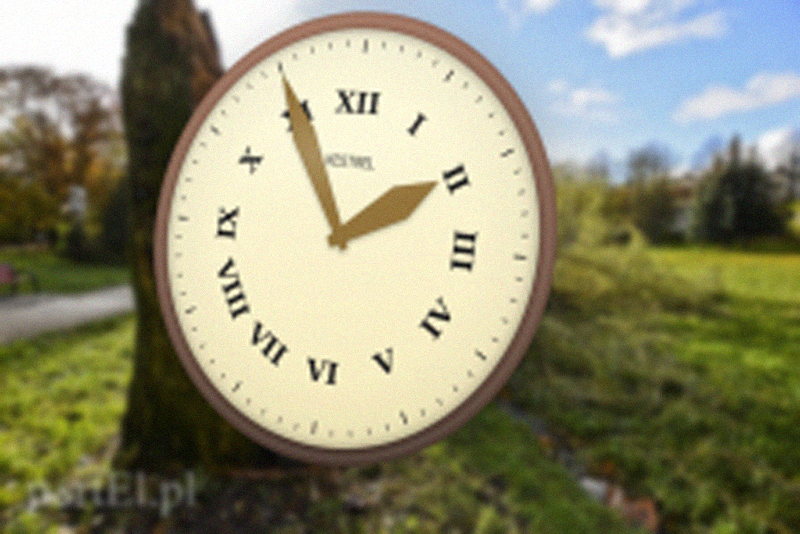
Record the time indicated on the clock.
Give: 1:55
